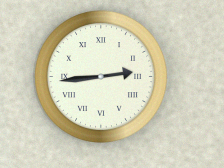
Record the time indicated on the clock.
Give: 2:44
